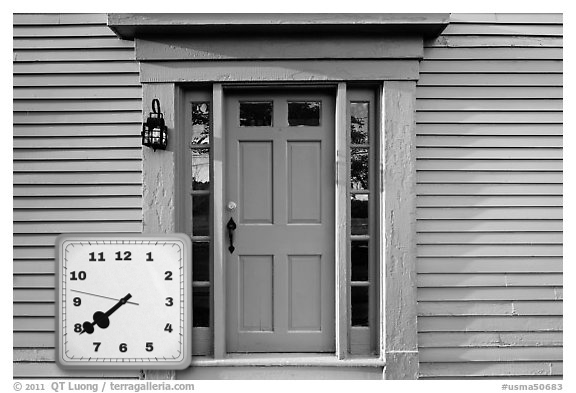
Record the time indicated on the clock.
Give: 7:38:47
